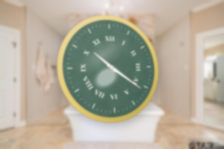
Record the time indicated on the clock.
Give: 10:21
